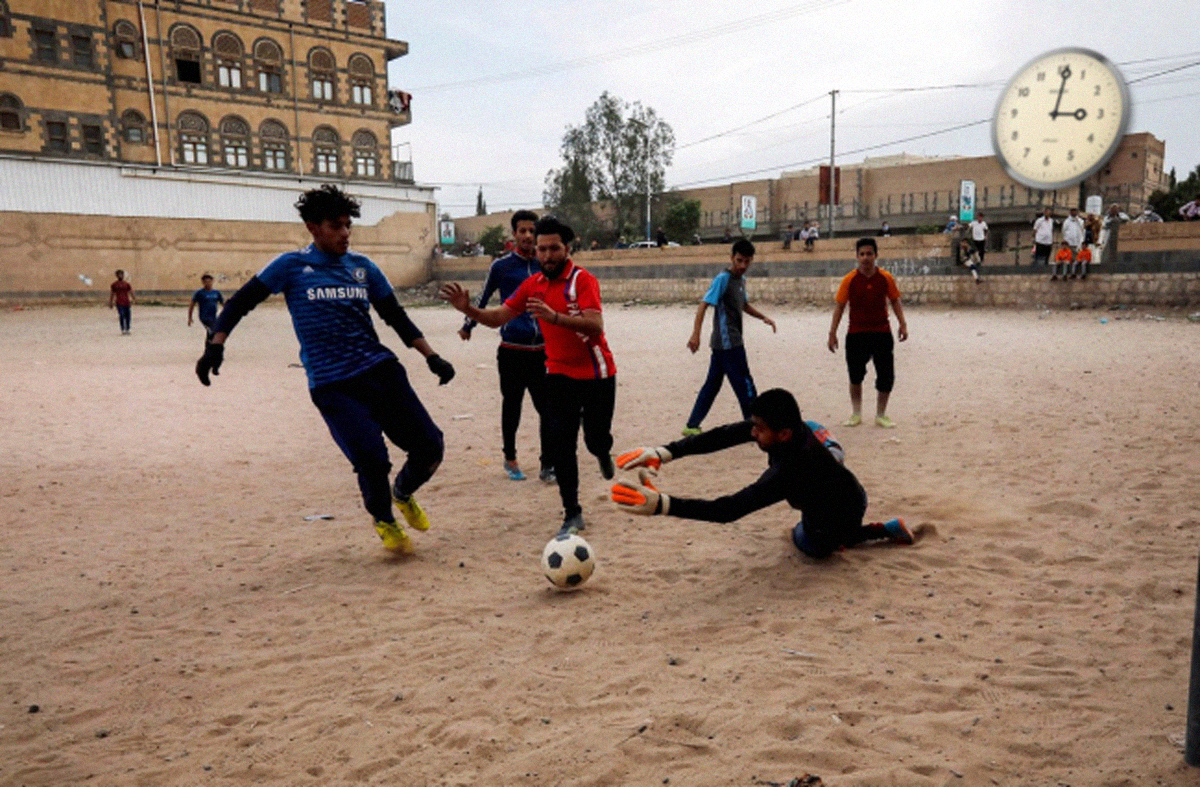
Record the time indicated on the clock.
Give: 3:01
